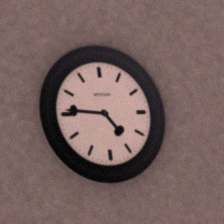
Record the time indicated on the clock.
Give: 4:46
